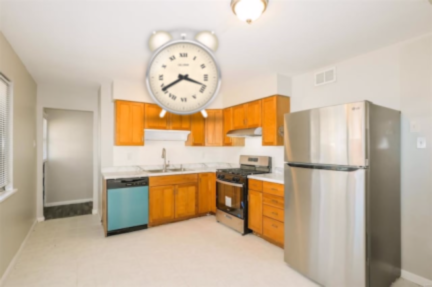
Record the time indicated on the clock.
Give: 3:40
